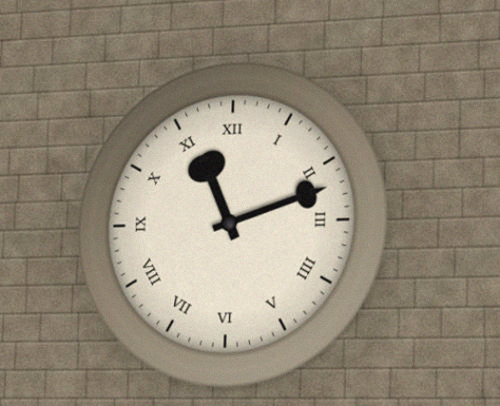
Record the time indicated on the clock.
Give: 11:12
